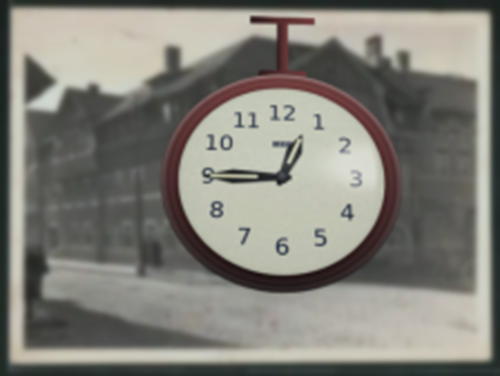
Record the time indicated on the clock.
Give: 12:45
